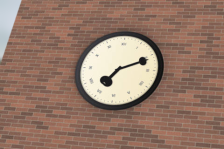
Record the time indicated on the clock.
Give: 7:11
